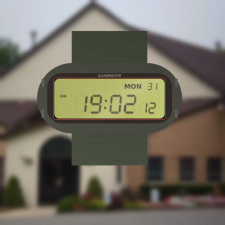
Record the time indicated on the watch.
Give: 19:02:12
